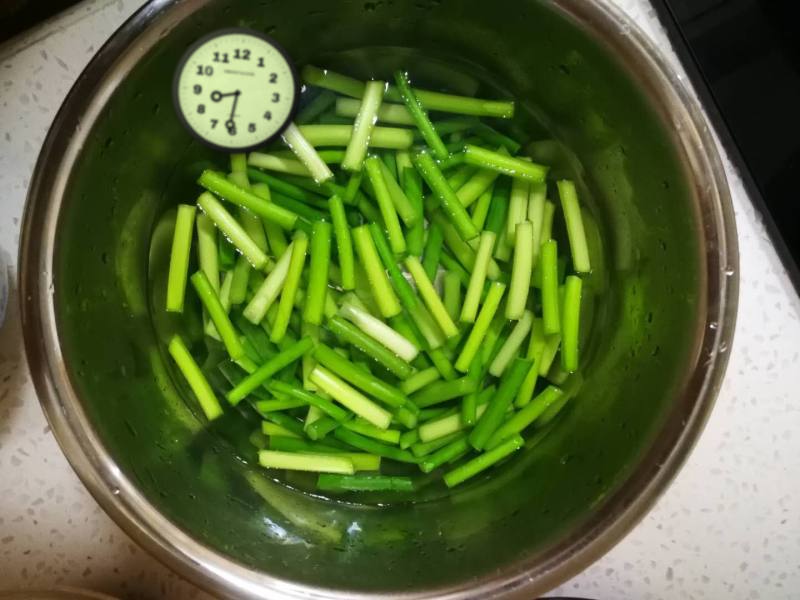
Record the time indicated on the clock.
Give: 8:31
